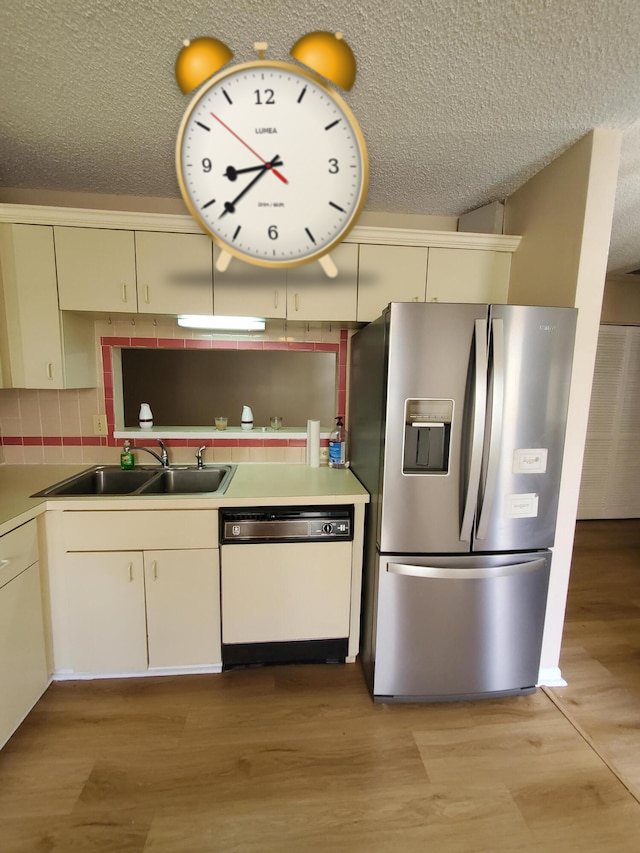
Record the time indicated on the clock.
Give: 8:37:52
